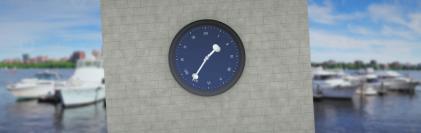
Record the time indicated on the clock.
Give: 1:36
